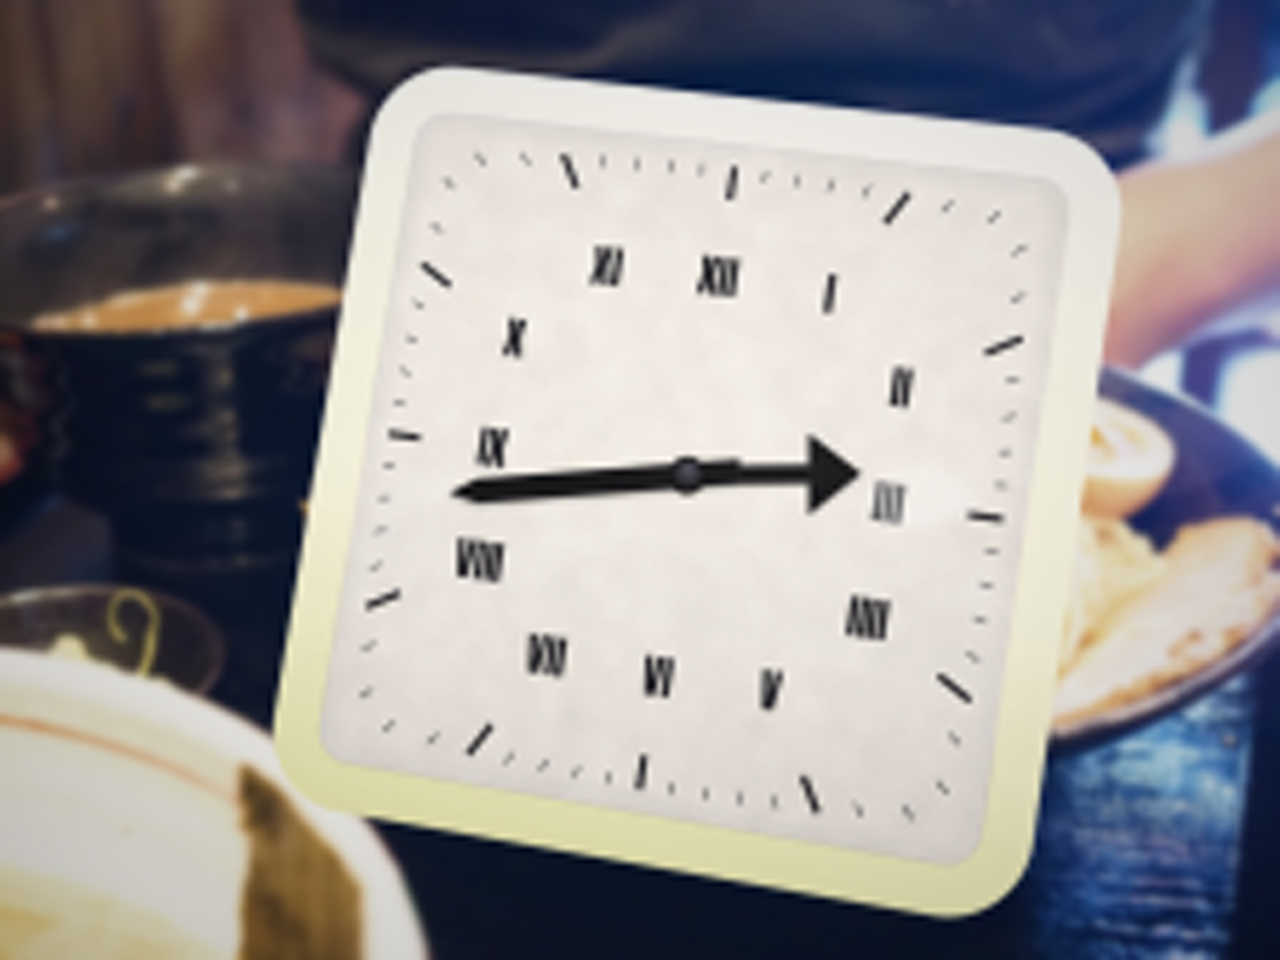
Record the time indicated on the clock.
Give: 2:43
